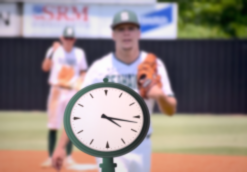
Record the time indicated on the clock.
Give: 4:17
